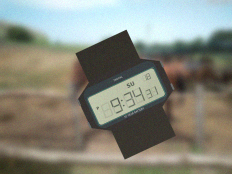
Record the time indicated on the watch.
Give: 9:34:31
